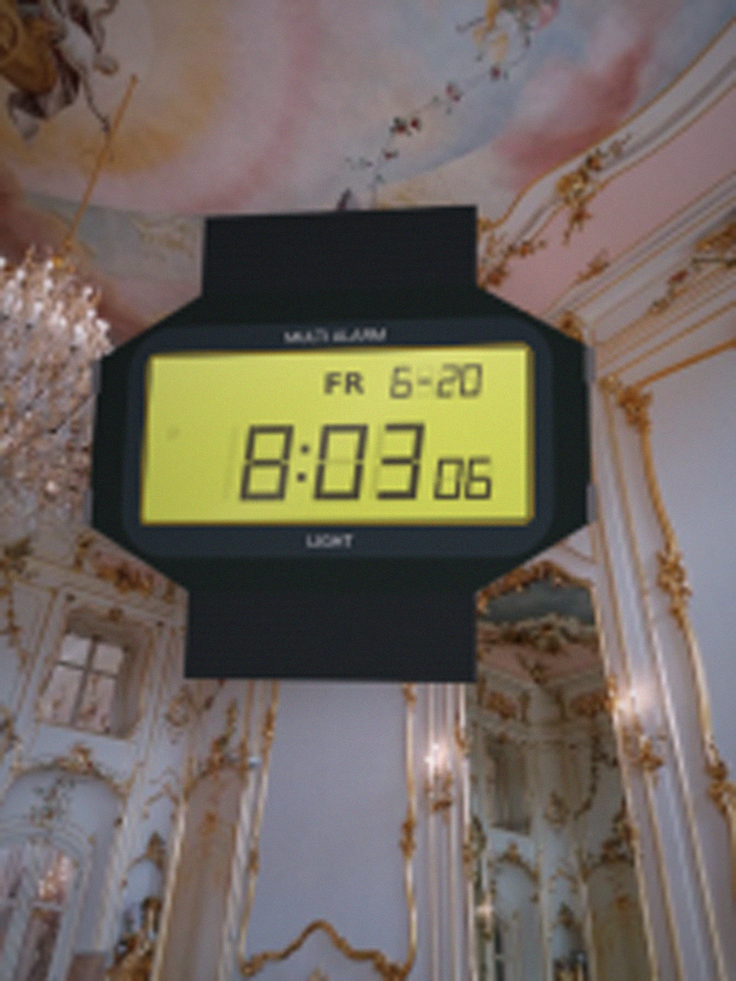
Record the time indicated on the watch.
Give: 8:03:06
